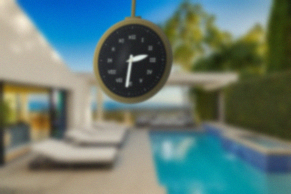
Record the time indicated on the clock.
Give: 2:31
